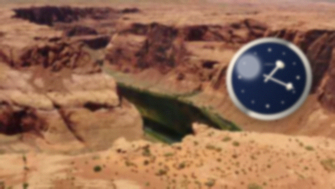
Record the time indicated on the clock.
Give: 1:19
